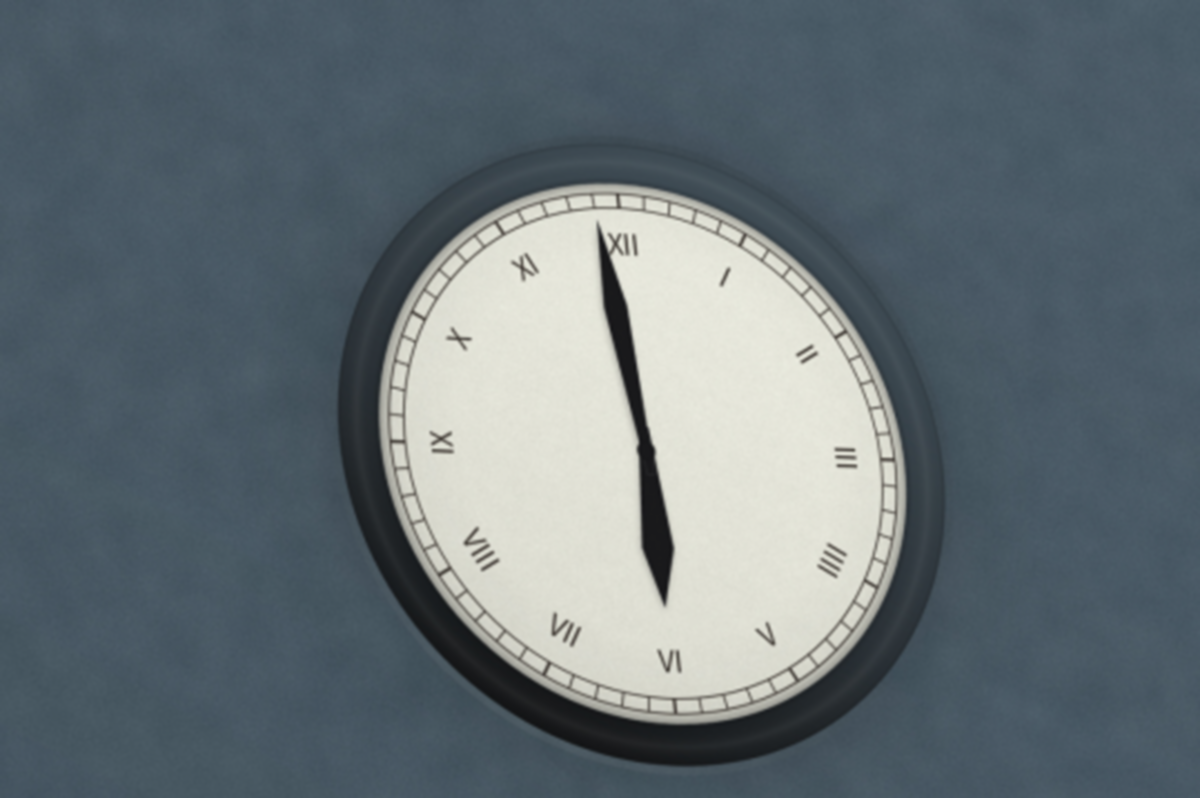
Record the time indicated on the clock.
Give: 5:59
